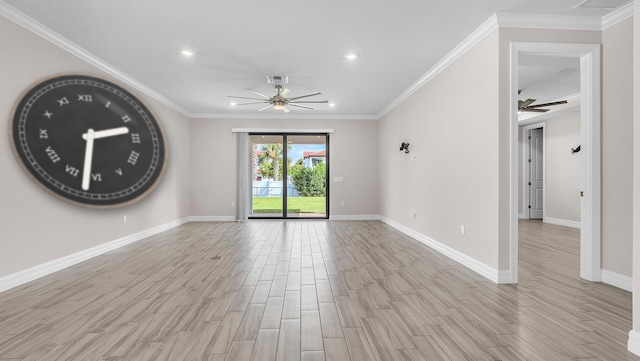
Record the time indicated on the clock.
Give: 2:32
